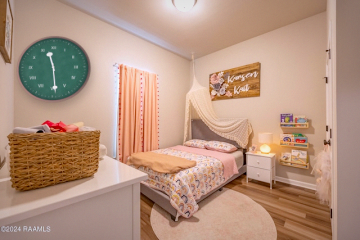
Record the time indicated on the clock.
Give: 11:29
